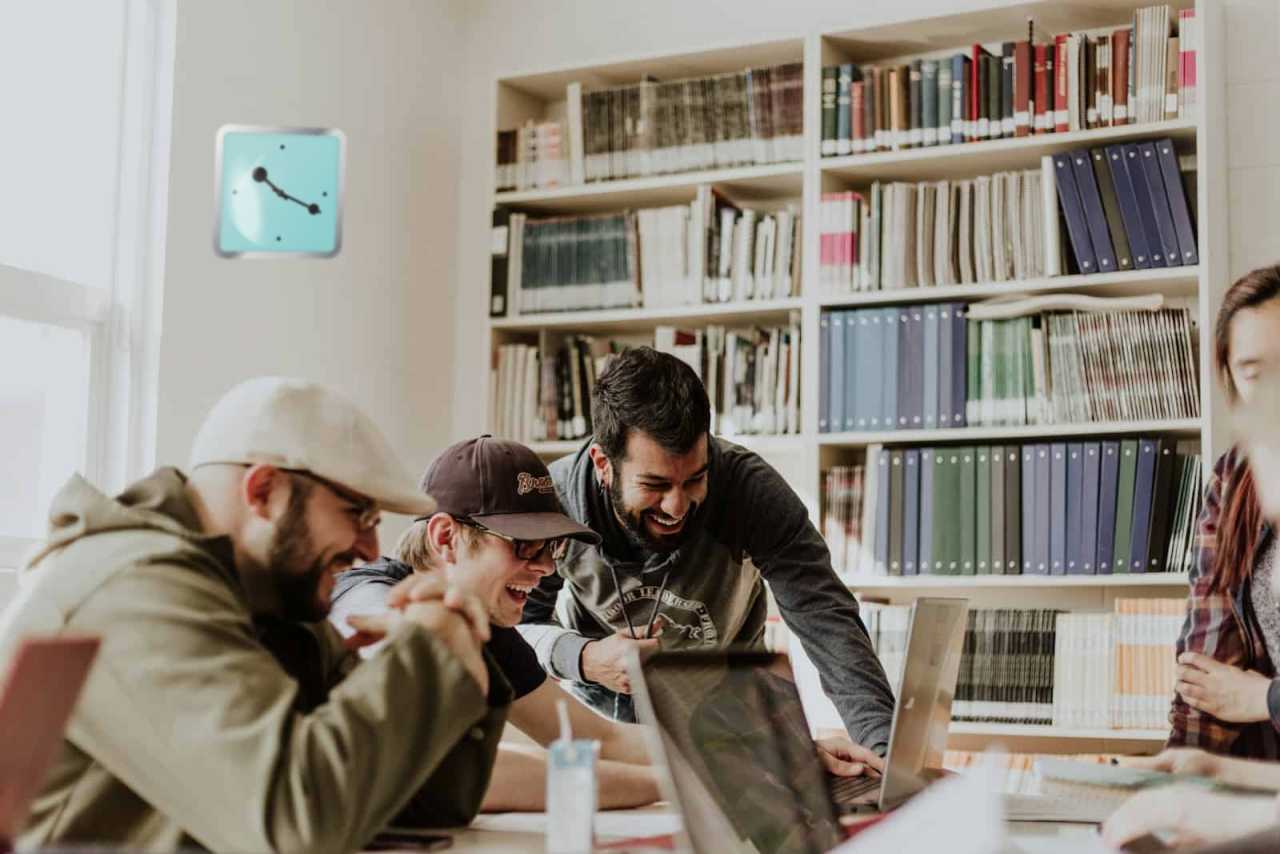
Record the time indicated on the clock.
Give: 10:19
